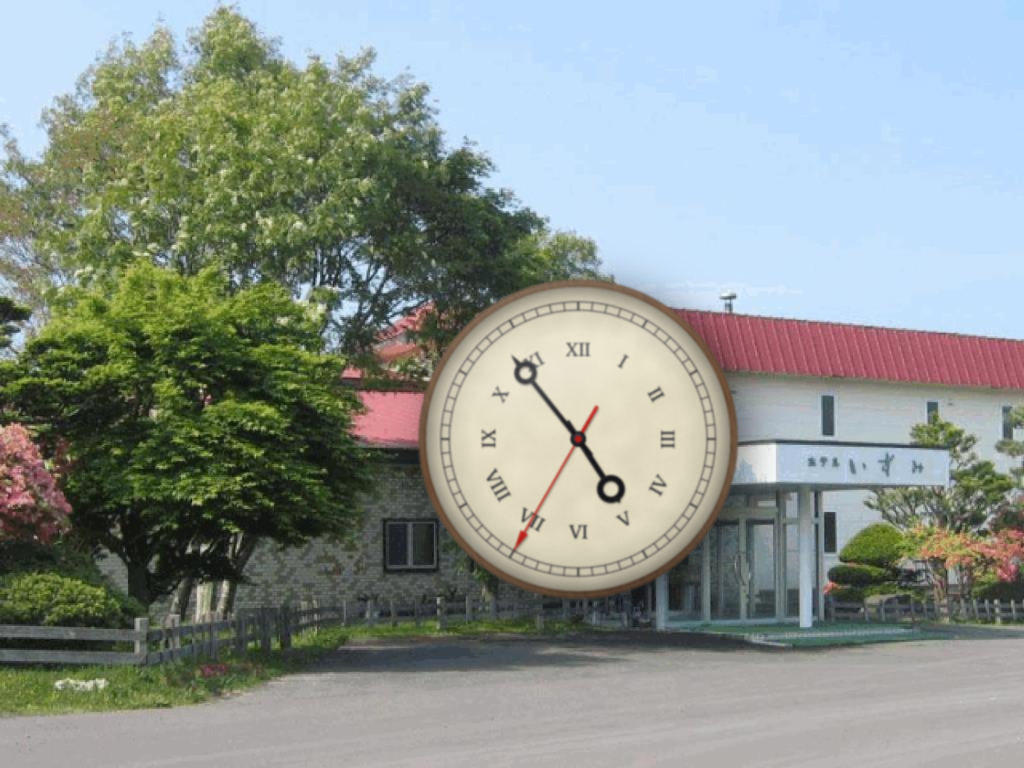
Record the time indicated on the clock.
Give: 4:53:35
